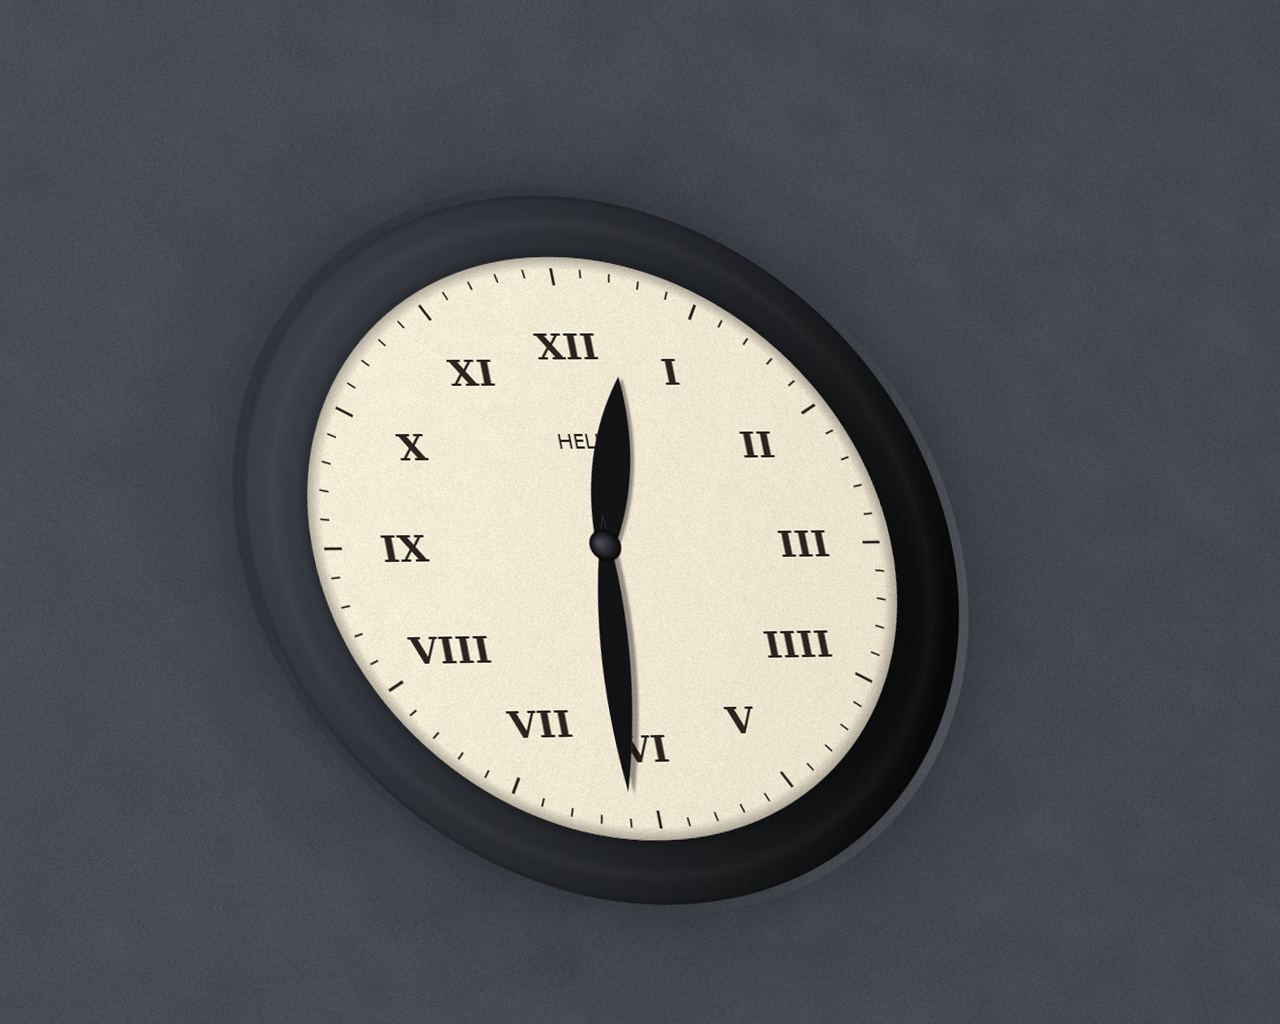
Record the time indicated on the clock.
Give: 12:31
